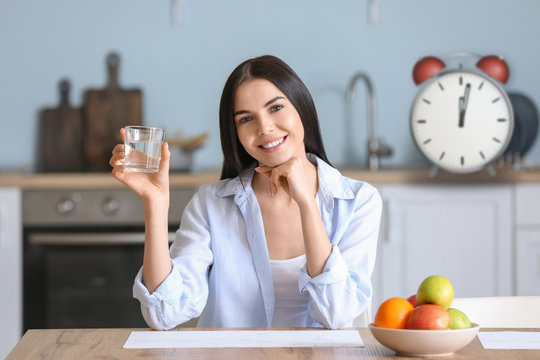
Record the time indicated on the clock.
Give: 12:02
